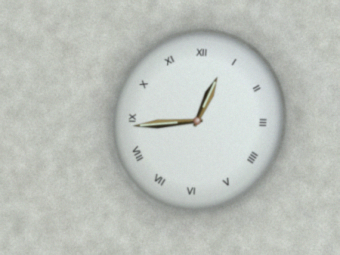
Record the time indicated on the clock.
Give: 12:44
